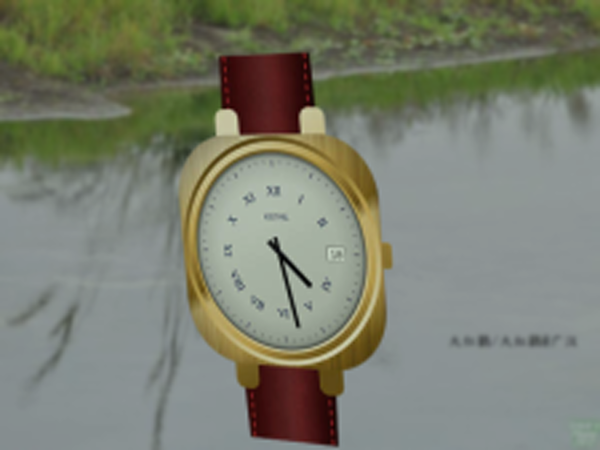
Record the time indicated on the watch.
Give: 4:28
